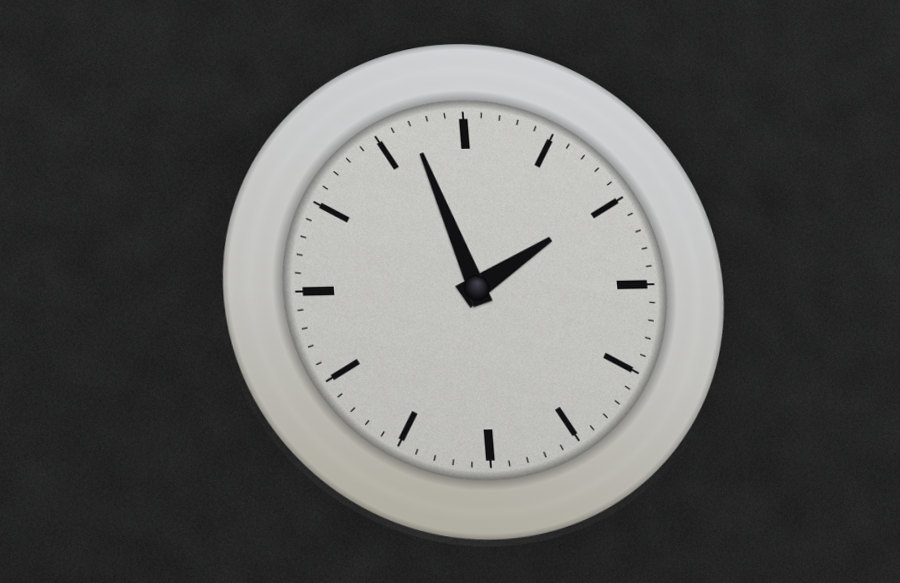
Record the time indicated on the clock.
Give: 1:57
